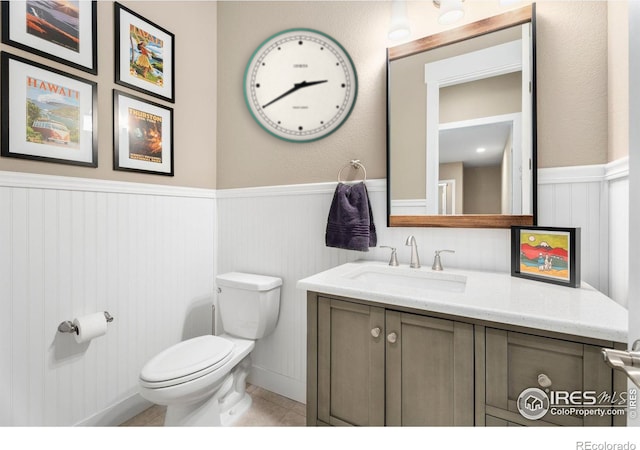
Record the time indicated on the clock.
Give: 2:40
